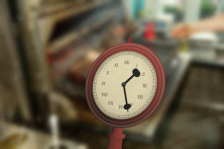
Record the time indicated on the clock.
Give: 1:27
